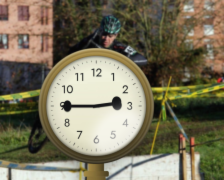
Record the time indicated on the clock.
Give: 2:45
